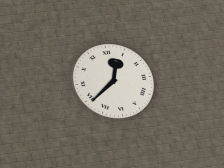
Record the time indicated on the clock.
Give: 12:39
